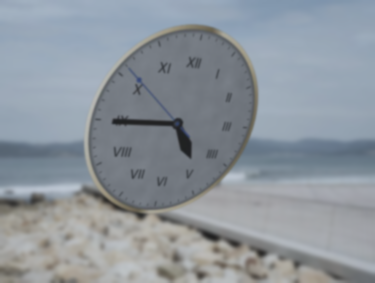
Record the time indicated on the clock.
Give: 4:44:51
